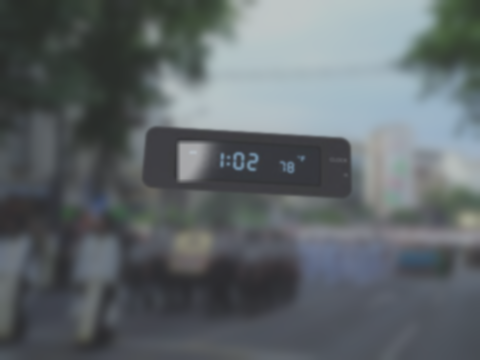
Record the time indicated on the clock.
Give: 1:02
